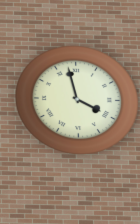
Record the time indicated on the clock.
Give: 3:58
